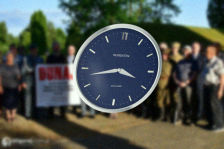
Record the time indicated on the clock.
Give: 3:43
